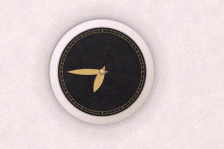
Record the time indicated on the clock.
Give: 6:45
